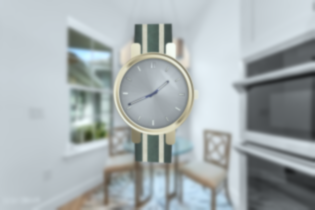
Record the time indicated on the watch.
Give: 1:41
